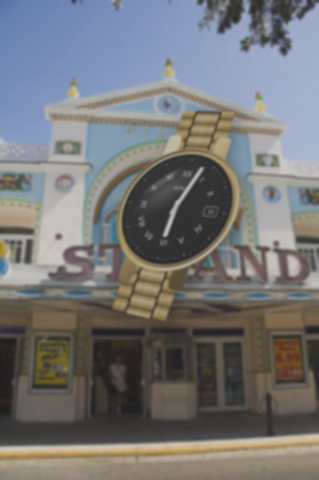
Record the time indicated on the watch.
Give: 6:03
